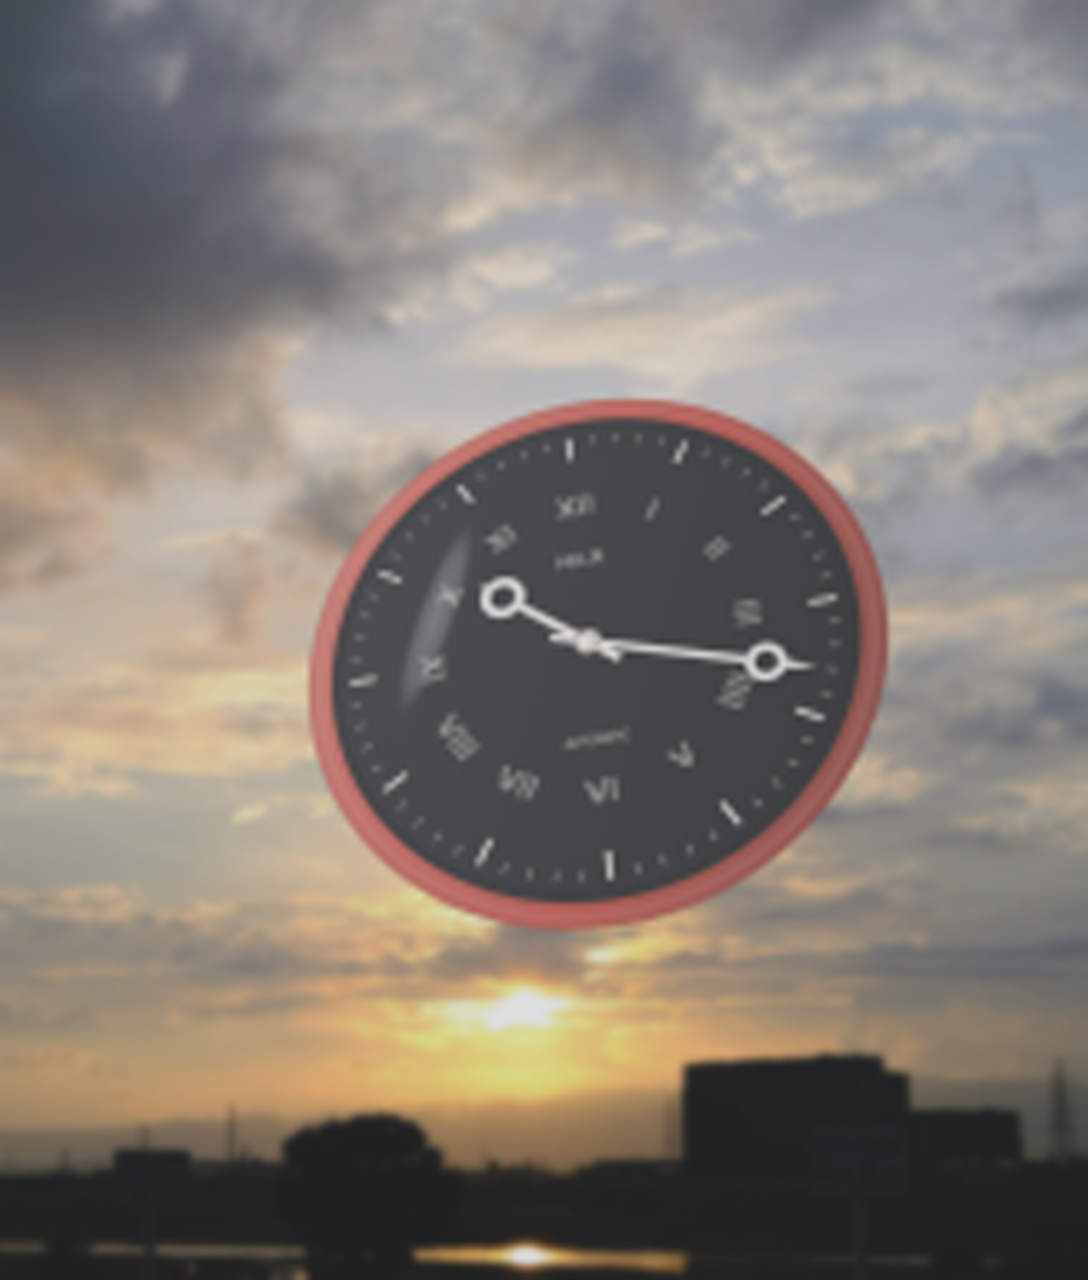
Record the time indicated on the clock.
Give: 10:18
